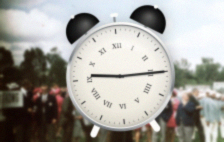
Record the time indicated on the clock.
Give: 9:15
